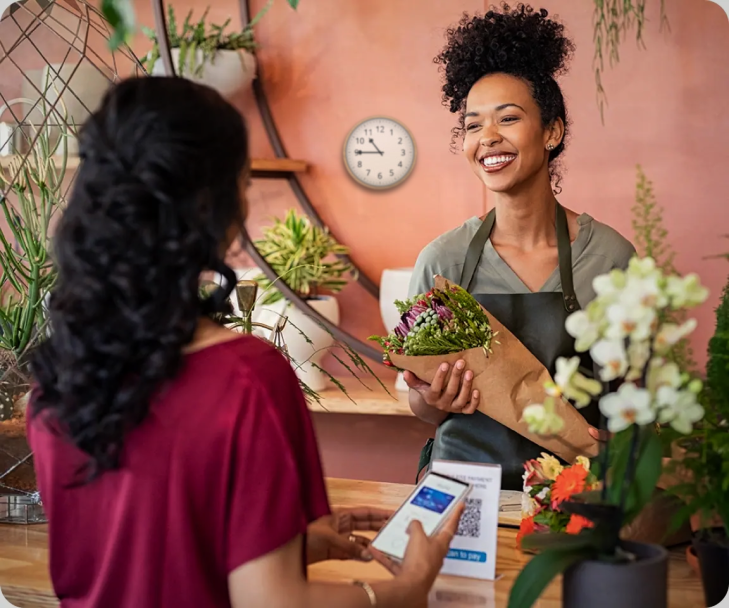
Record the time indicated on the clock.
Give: 10:45
